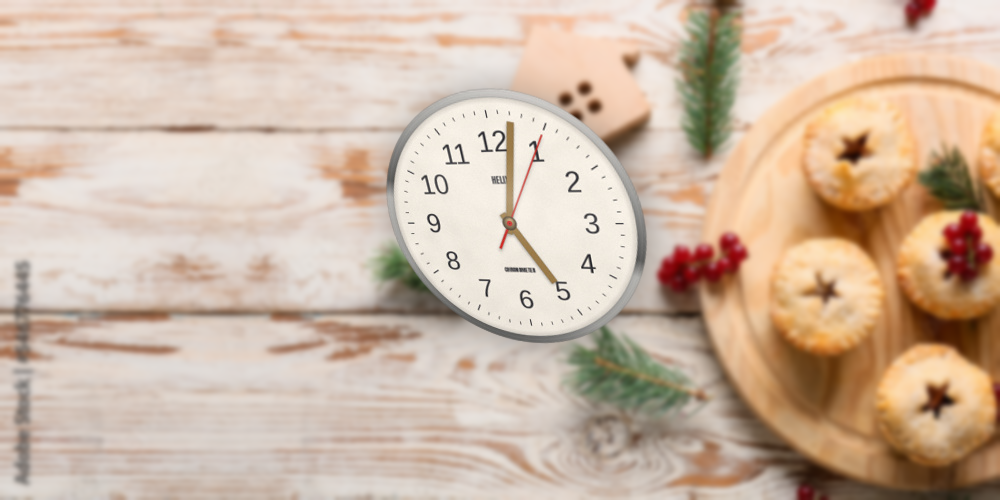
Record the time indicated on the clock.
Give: 5:02:05
